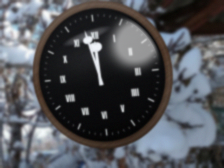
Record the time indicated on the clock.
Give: 11:58
